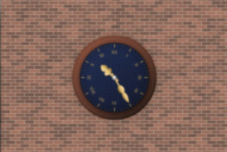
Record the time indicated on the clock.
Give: 10:25
